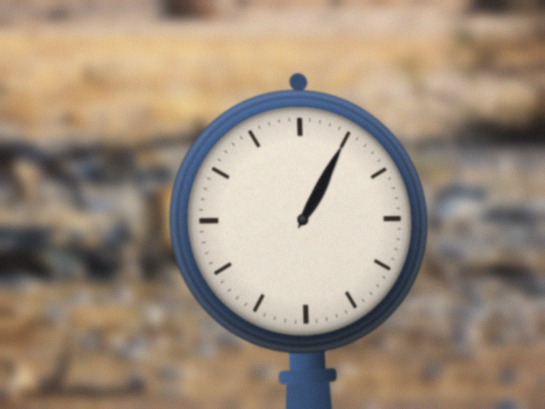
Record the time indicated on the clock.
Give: 1:05
